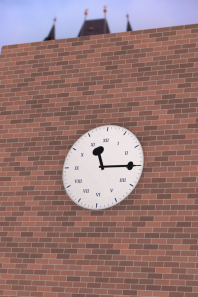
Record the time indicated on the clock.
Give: 11:15
